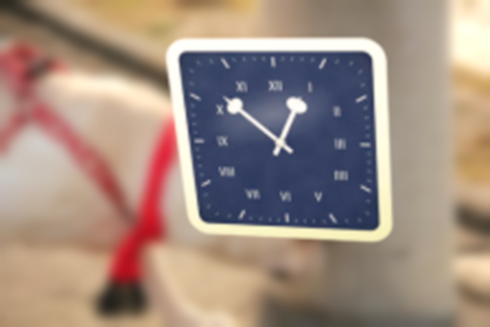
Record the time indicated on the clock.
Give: 12:52
